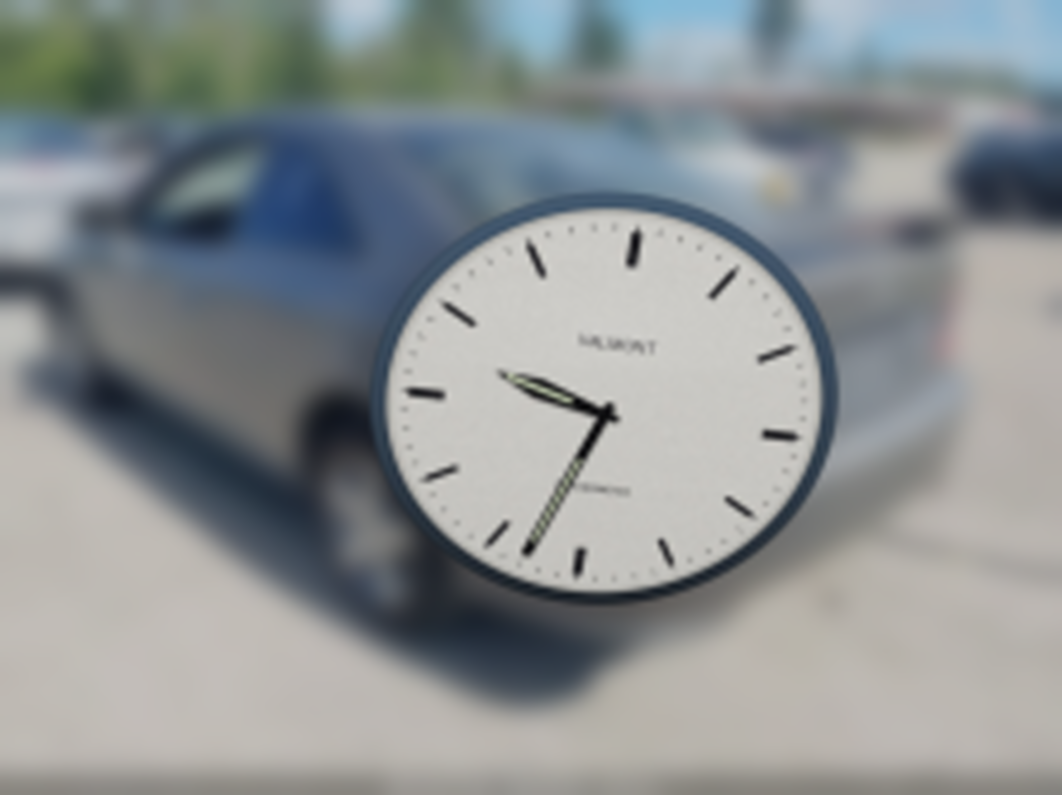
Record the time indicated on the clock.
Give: 9:33
